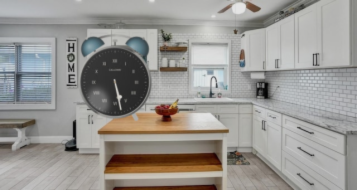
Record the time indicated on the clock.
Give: 5:28
